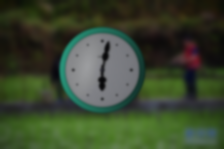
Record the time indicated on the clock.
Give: 6:02
